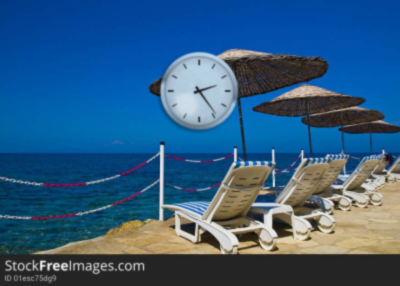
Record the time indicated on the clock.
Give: 2:24
